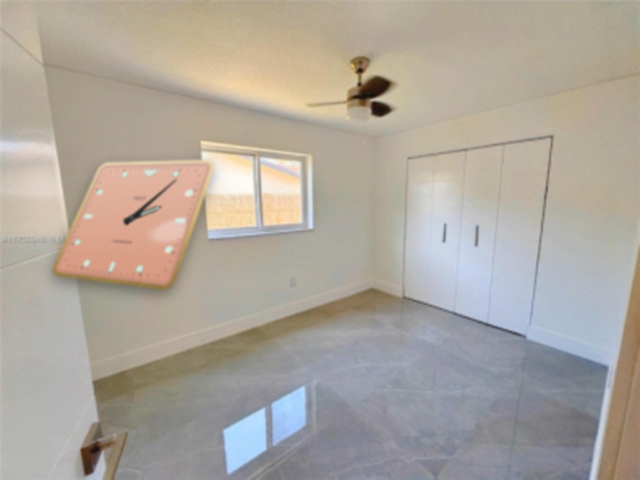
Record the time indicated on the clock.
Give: 2:06
